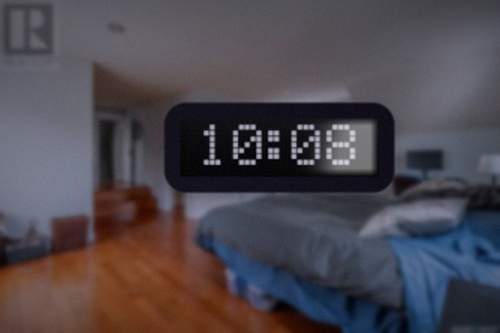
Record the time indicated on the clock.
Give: 10:08
